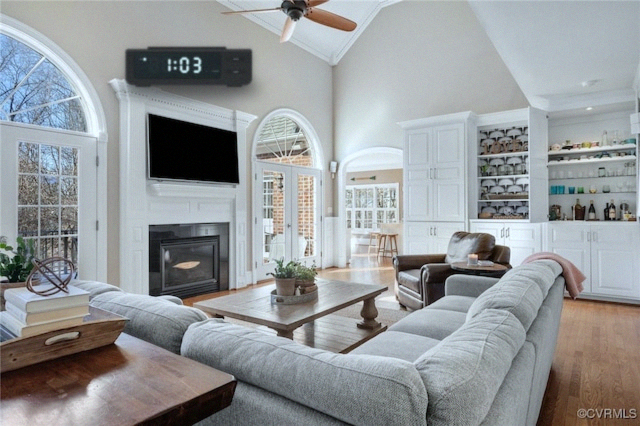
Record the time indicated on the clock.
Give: 1:03
